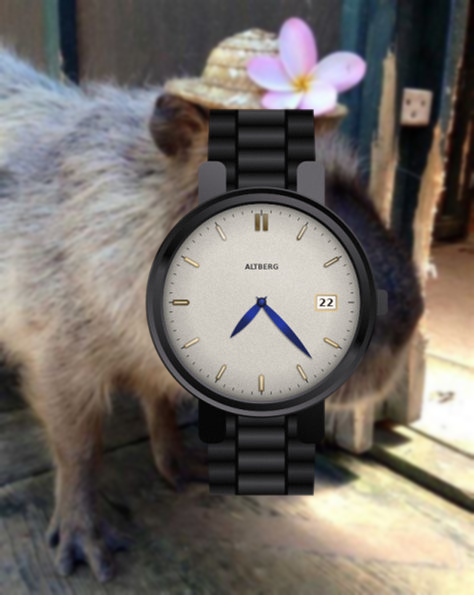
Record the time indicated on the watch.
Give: 7:23
